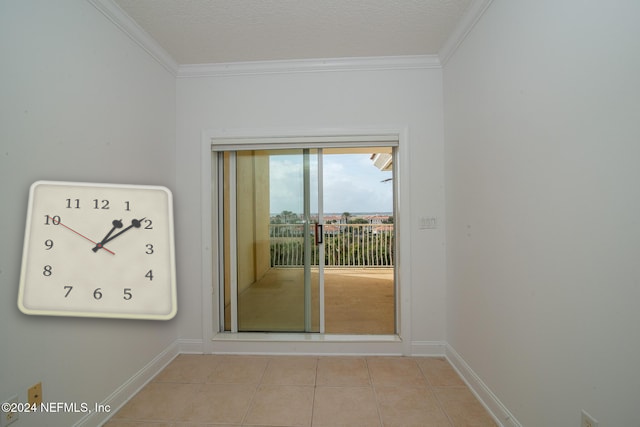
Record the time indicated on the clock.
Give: 1:08:50
